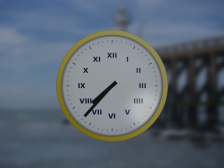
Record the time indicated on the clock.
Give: 7:37
